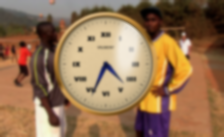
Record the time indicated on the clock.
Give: 4:34
